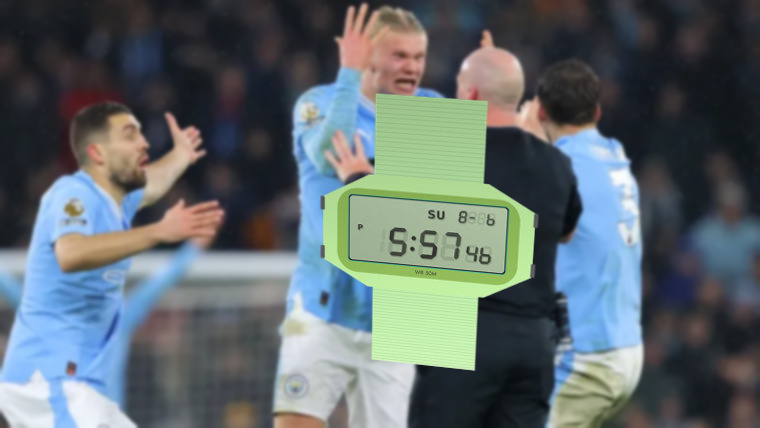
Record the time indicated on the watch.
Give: 5:57:46
